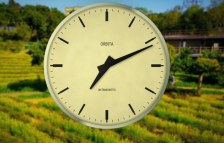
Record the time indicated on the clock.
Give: 7:11
